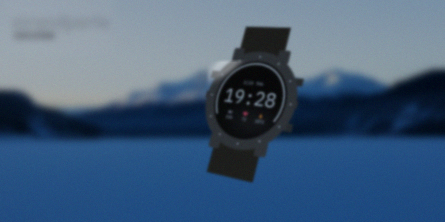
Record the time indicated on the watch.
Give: 19:28
